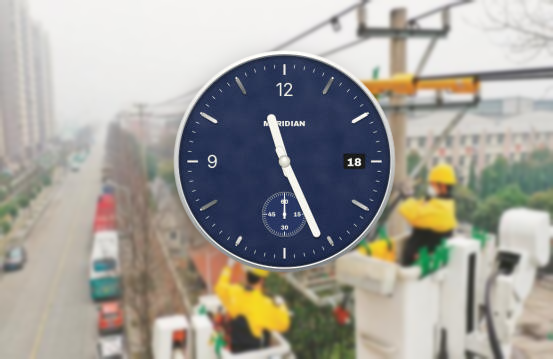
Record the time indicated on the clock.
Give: 11:26
